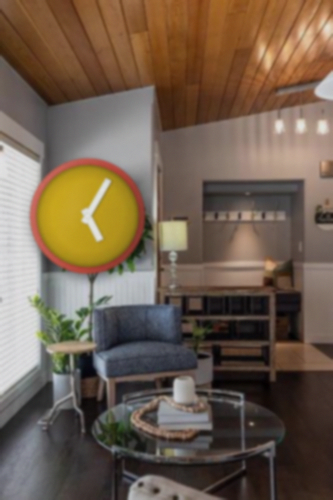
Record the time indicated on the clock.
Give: 5:05
